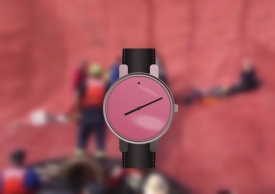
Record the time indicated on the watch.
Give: 8:11
